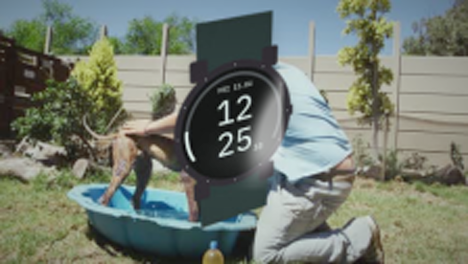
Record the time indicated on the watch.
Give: 12:25
